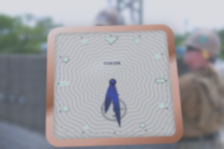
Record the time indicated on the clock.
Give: 6:29
